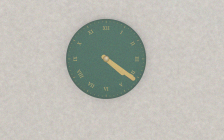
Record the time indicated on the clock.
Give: 4:21
